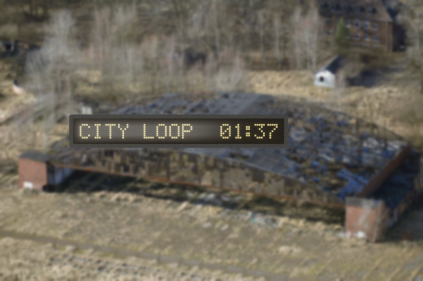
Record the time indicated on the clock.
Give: 1:37
